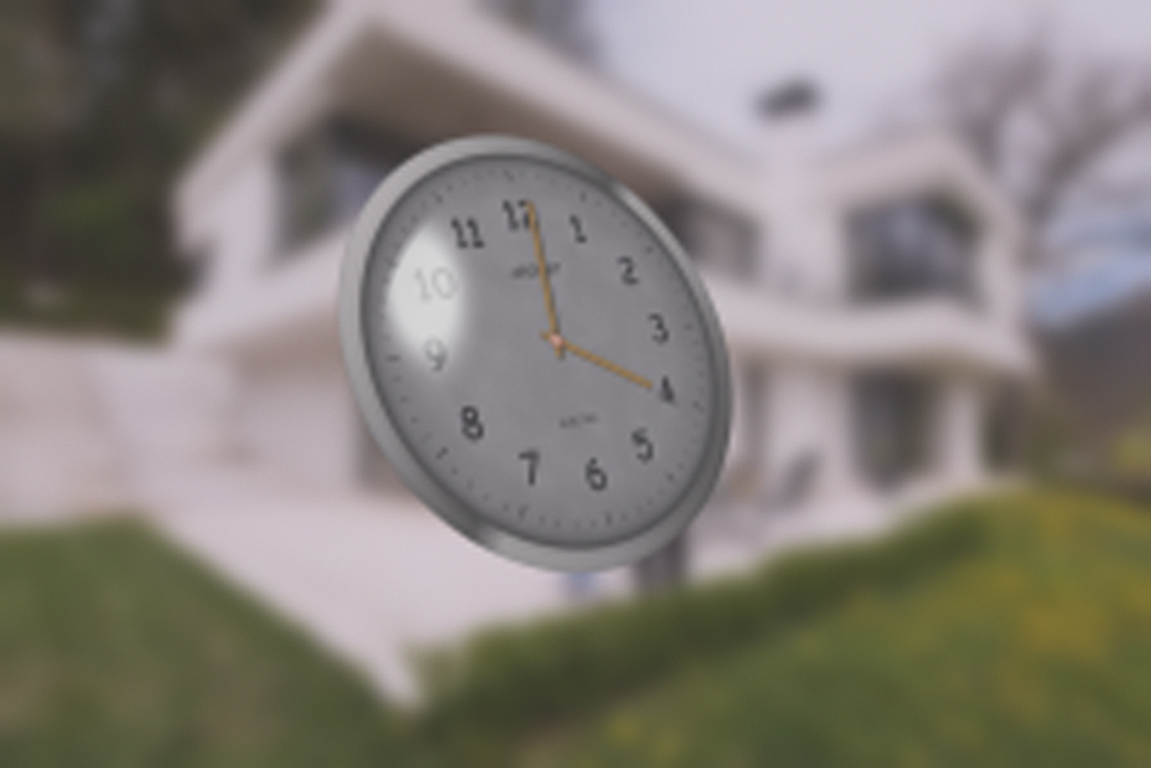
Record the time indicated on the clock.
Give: 4:01
